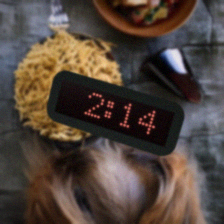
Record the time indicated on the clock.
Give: 2:14
